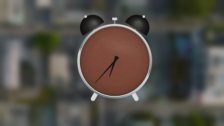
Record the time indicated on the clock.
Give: 6:37
